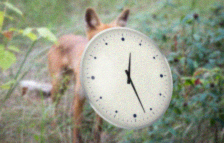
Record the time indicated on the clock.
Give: 12:27
